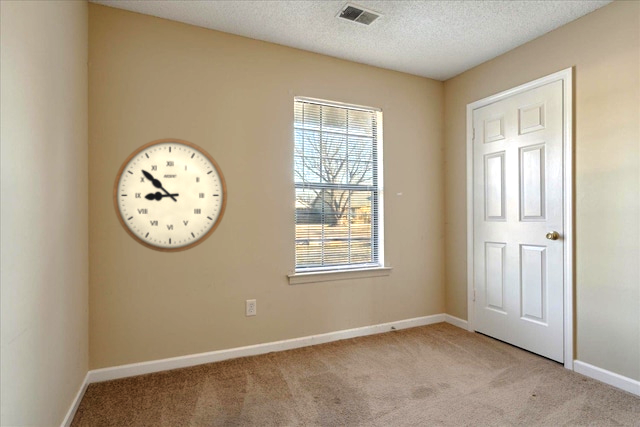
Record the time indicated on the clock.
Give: 8:52
